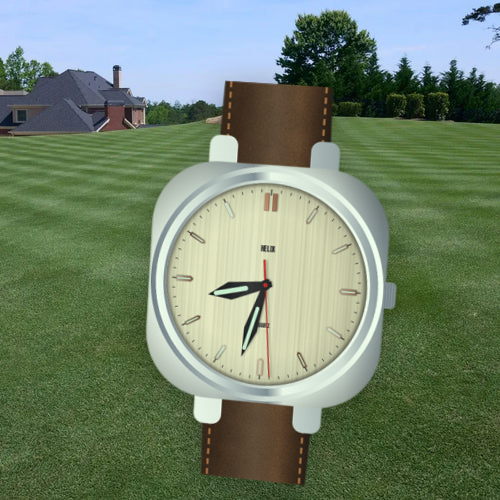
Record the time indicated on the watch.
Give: 8:32:29
